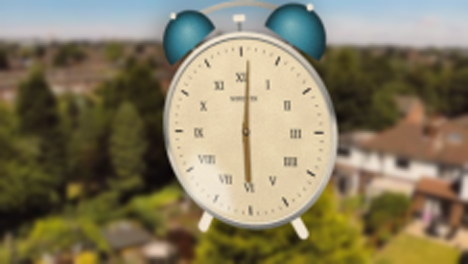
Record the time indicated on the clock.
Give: 6:01
